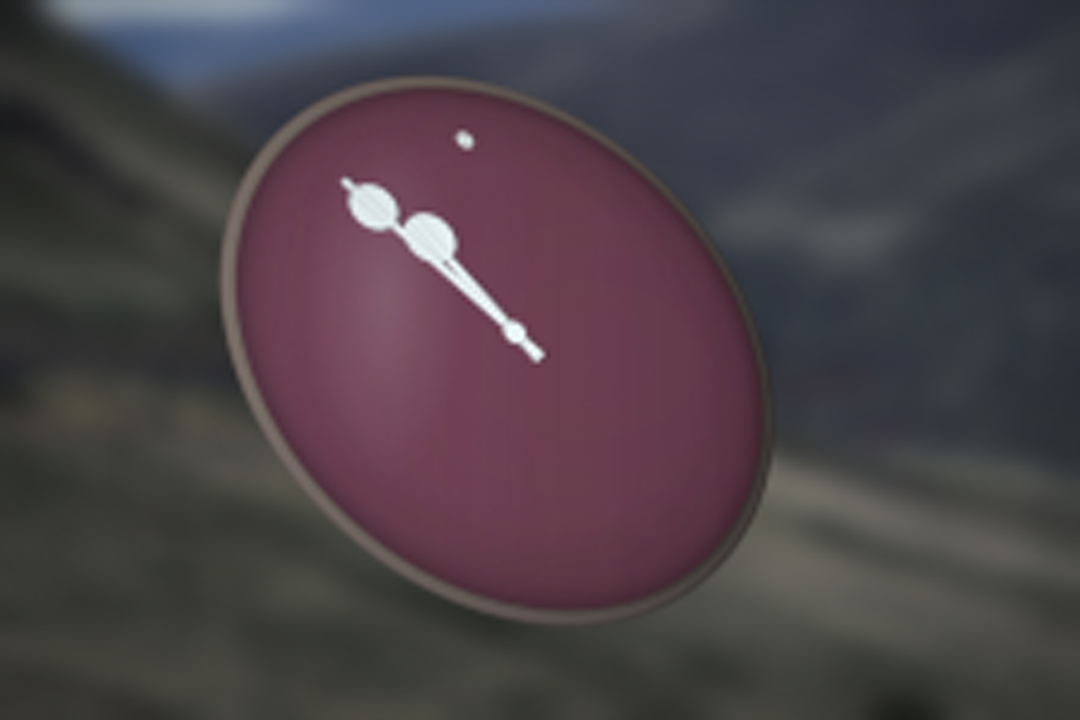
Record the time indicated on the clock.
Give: 10:53
